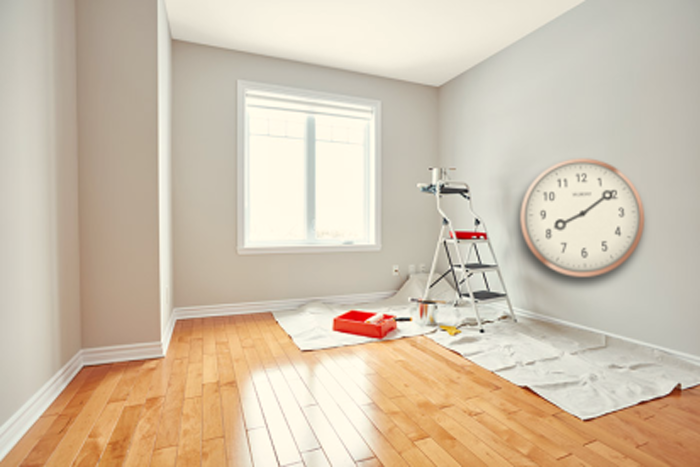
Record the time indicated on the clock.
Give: 8:09
